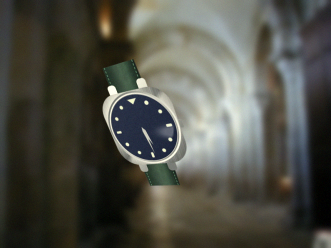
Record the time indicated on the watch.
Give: 5:29
